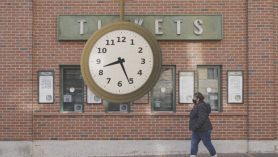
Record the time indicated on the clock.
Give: 8:26
